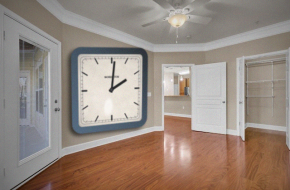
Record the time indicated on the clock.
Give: 2:01
